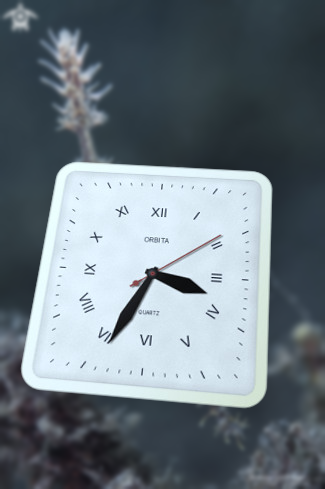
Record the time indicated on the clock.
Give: 3:34:09
